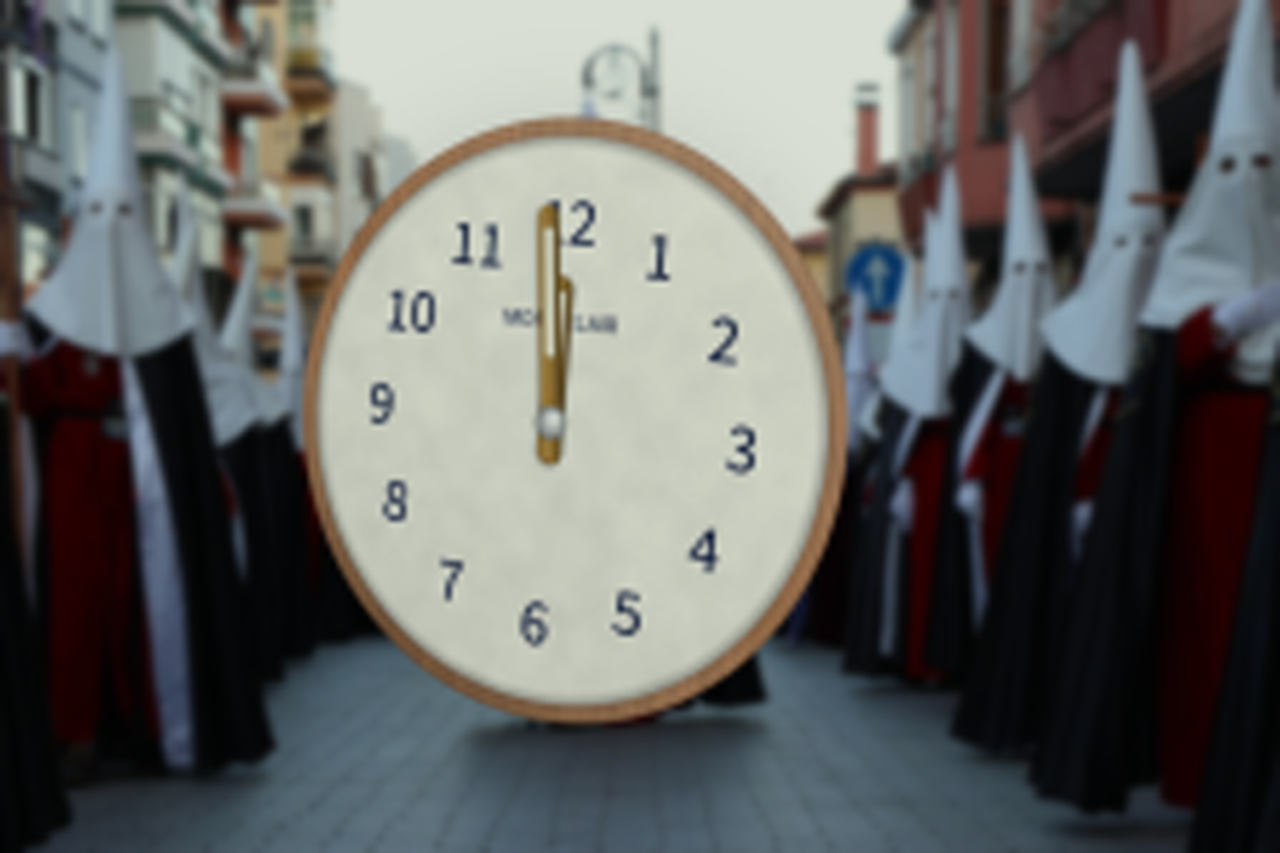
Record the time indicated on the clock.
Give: 11:59
